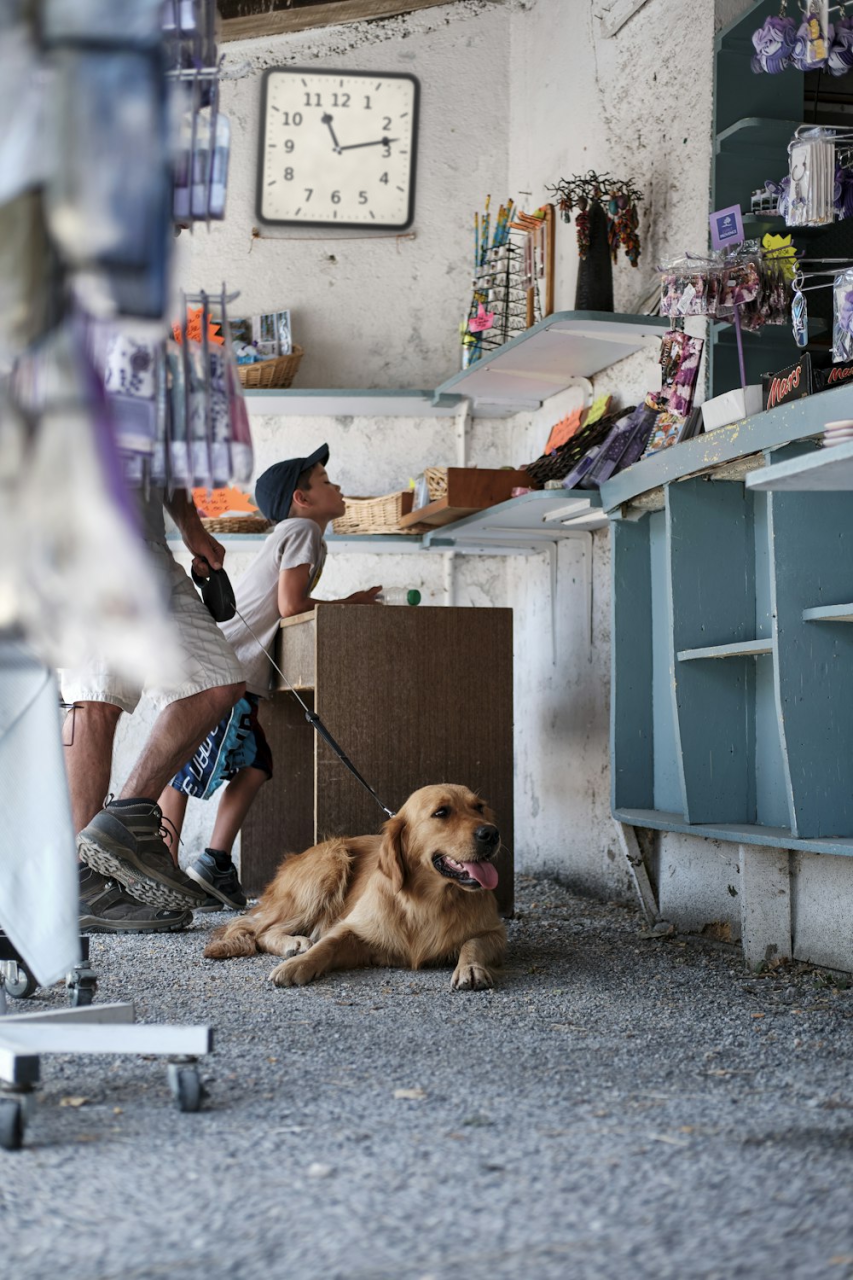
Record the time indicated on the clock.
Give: 11:13
